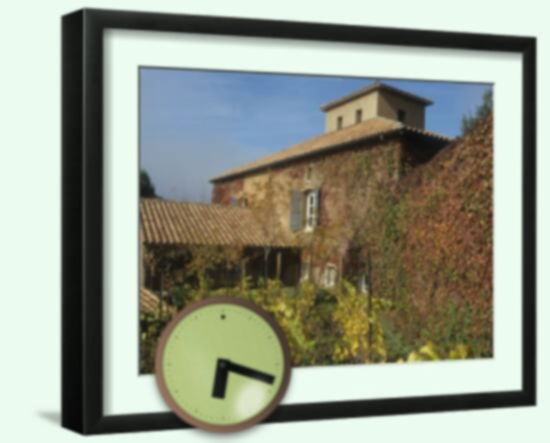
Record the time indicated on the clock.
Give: 6:18
